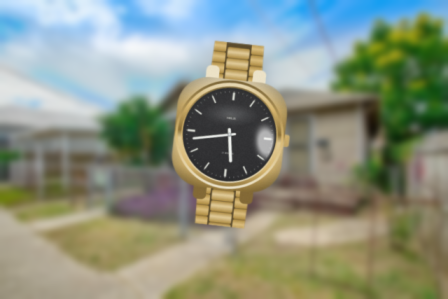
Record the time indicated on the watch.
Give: 5:43
